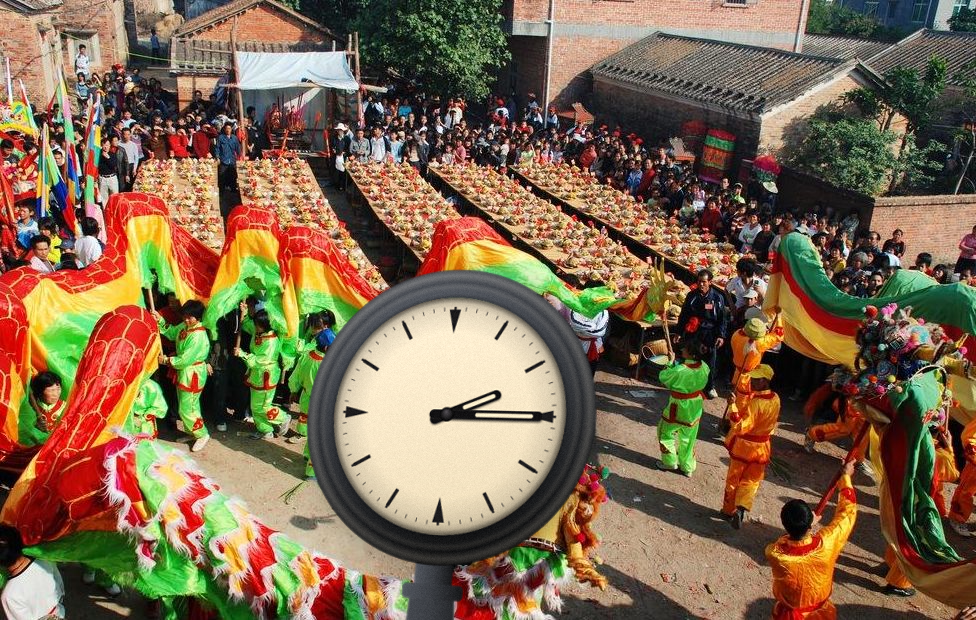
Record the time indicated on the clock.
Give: 2:15
